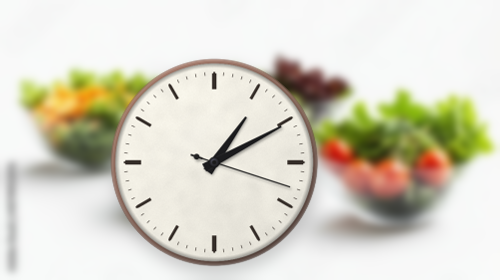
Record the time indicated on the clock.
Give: 1:10:18
